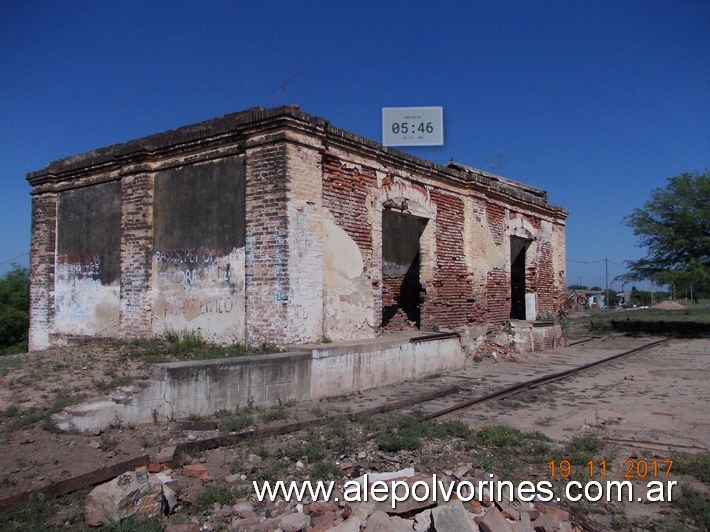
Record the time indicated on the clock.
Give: 5:46
